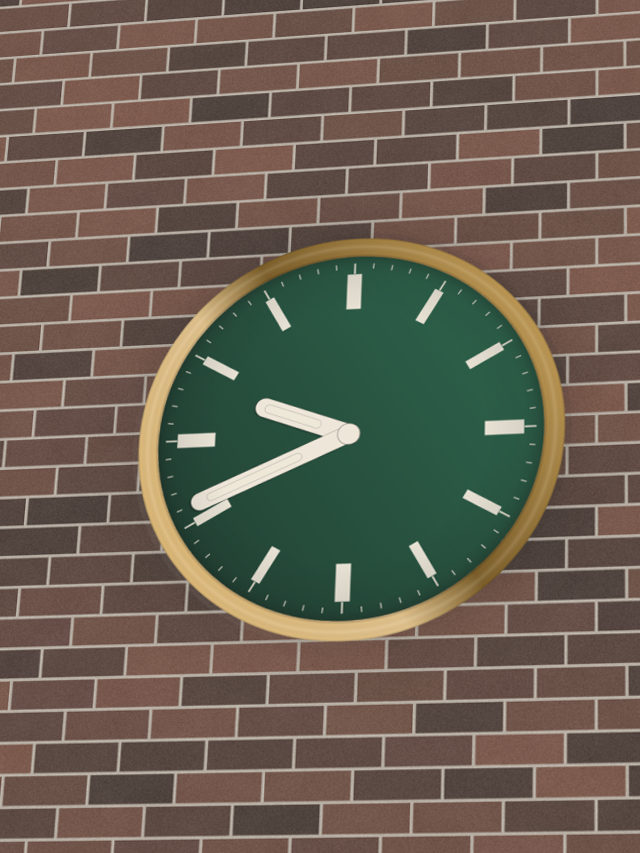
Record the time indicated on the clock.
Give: 9:41
